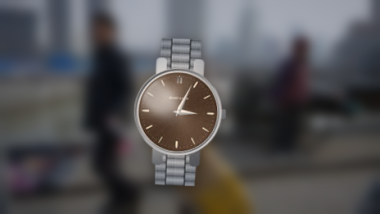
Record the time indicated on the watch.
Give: 3:04
